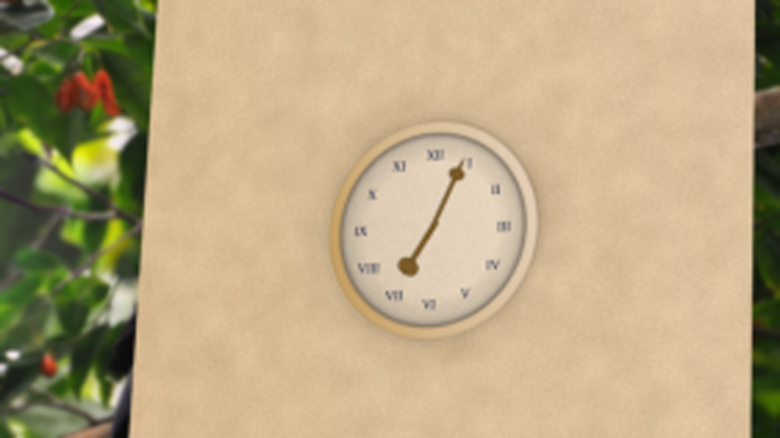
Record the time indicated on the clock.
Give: 7:04
